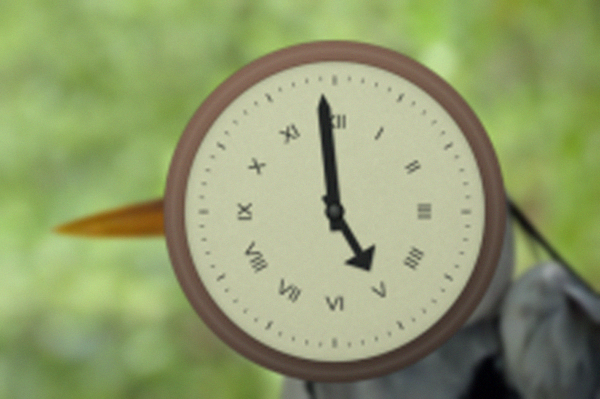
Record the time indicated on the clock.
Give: 4:59
